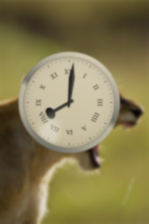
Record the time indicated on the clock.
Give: 8:01
